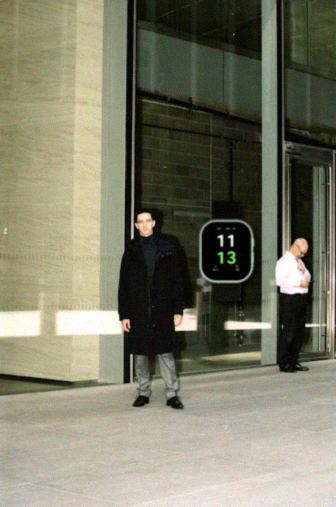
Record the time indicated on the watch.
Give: 11:13
